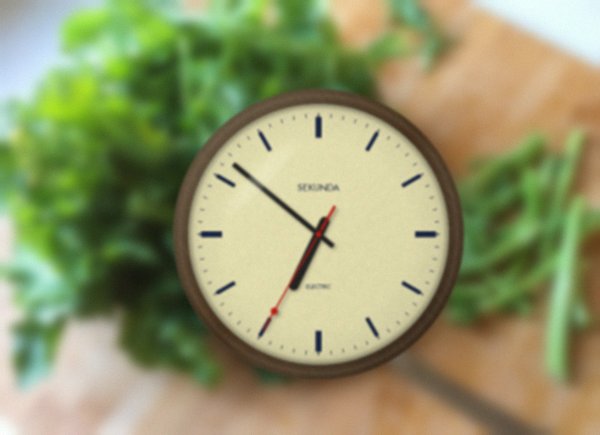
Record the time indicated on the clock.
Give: 6:51:35
